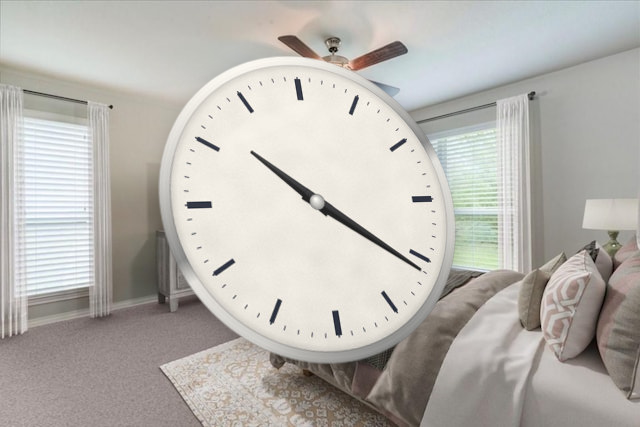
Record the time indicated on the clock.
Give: 10:21
